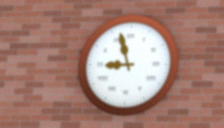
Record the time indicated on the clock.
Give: 8:57
